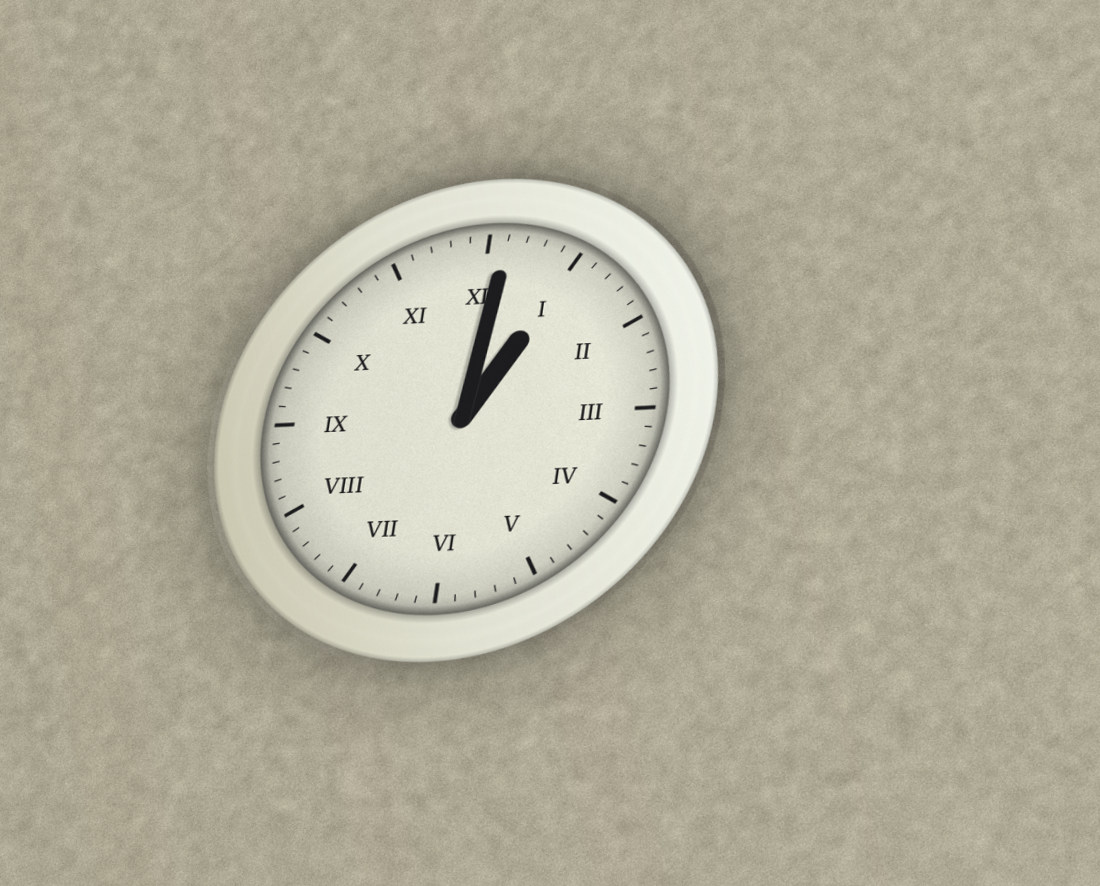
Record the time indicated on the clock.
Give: 1:01
